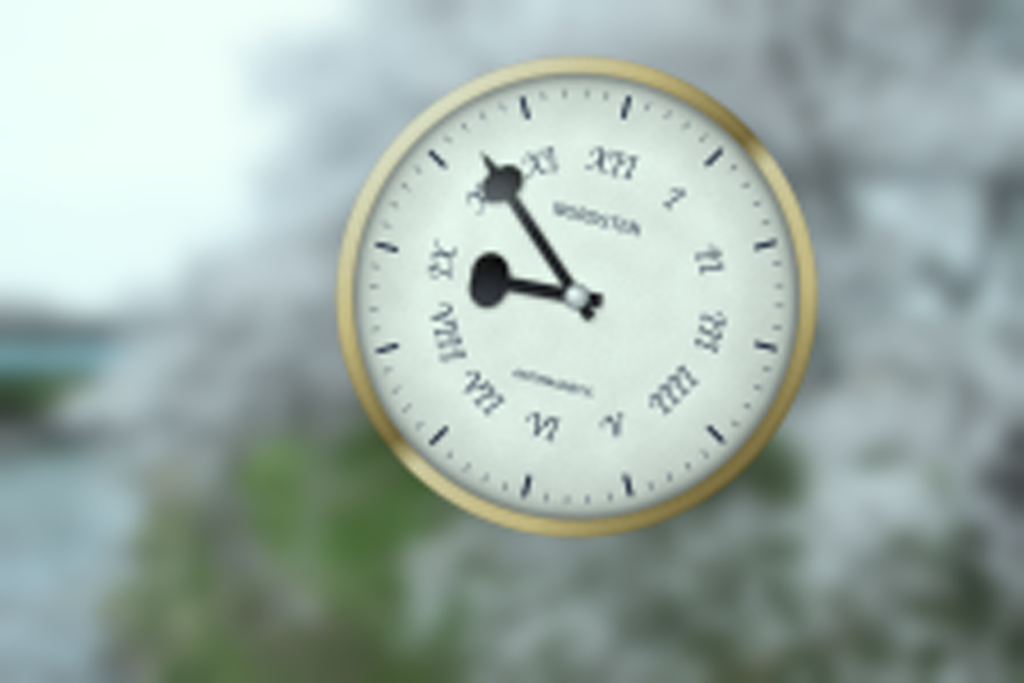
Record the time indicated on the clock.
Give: 8:52
